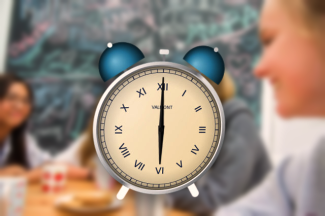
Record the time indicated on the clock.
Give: 6:00
